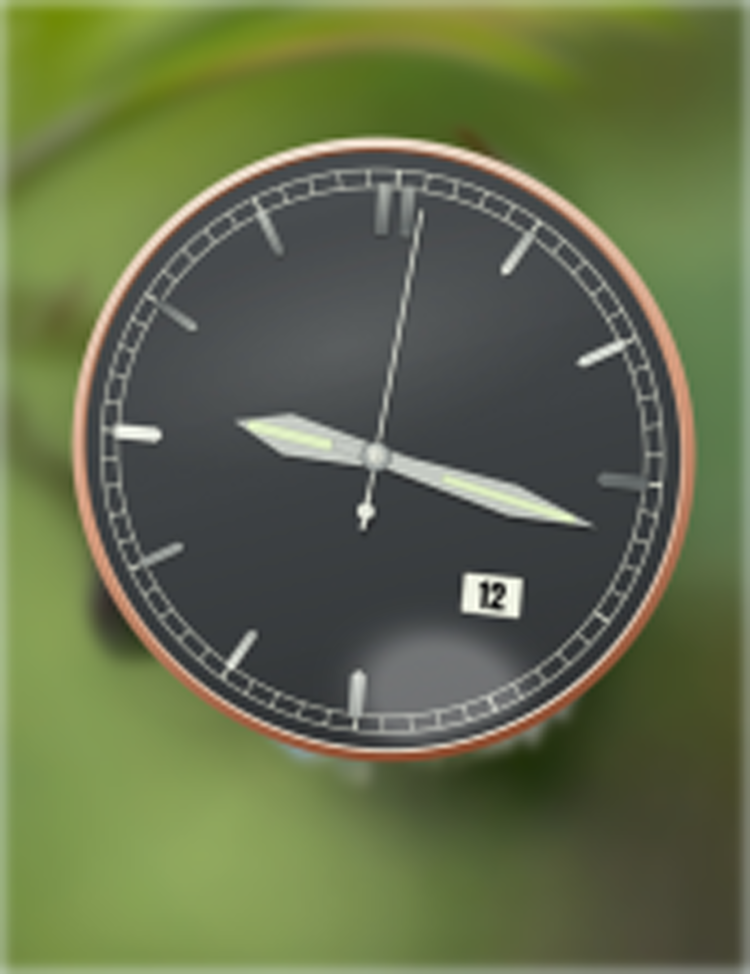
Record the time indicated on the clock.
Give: 9:17:01
